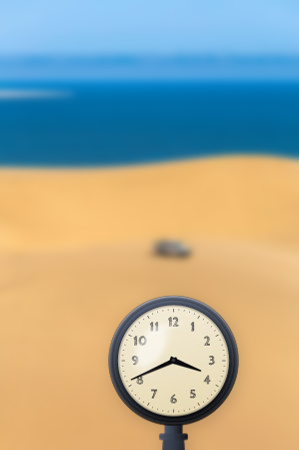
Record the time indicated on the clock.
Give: 3:41
